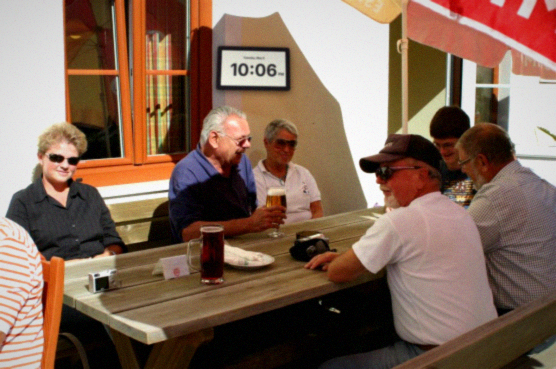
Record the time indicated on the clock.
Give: 10:06
